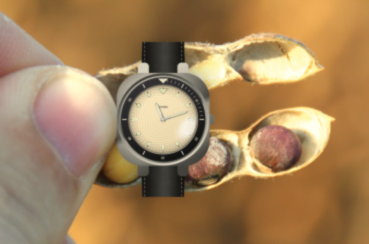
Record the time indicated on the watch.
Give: 11:12
